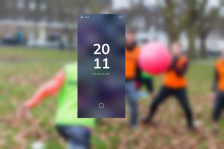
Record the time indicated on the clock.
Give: 20:11
